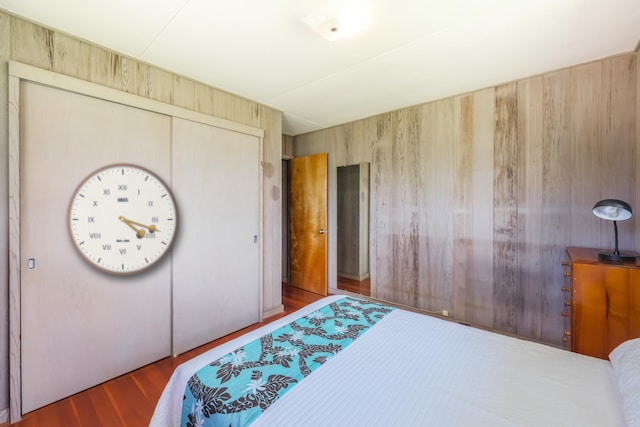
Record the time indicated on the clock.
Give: 4:18
